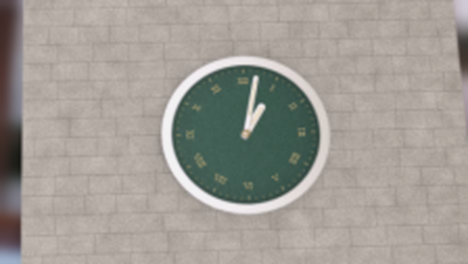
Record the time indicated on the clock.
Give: 1:02
